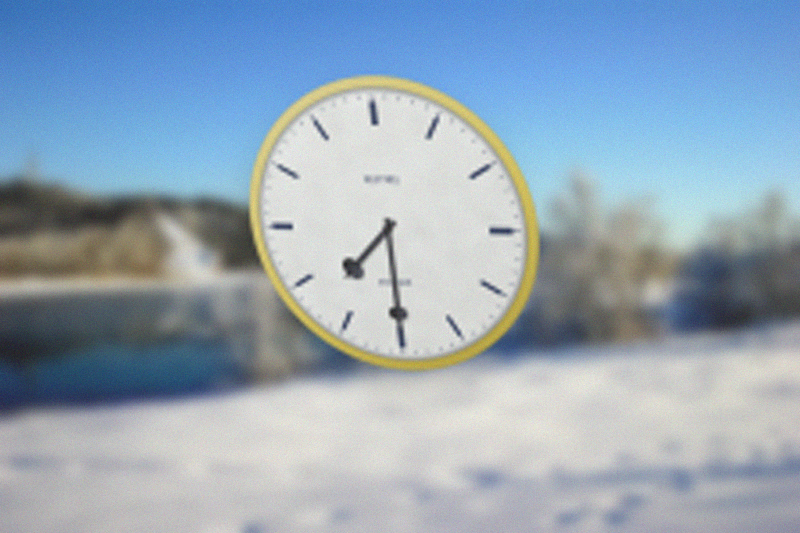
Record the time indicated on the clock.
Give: 7:30
